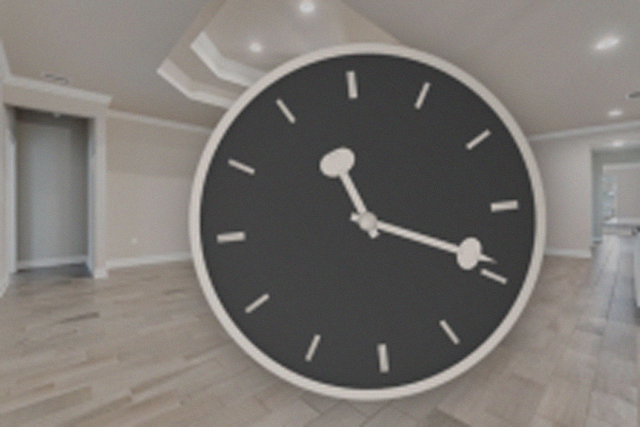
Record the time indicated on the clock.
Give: 11:19
